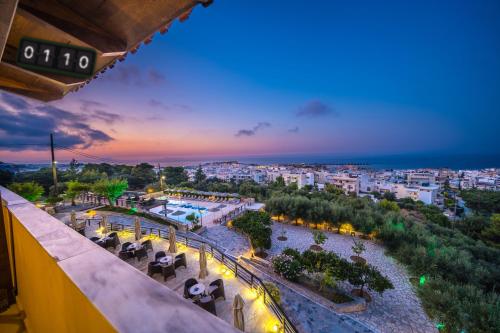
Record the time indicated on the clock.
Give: 1:10
